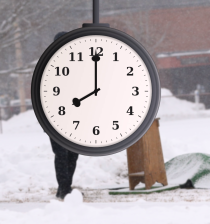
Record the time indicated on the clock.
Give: 8:00
